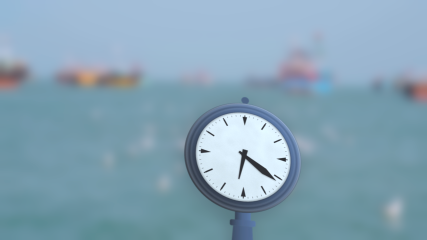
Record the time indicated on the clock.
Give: 6:21
